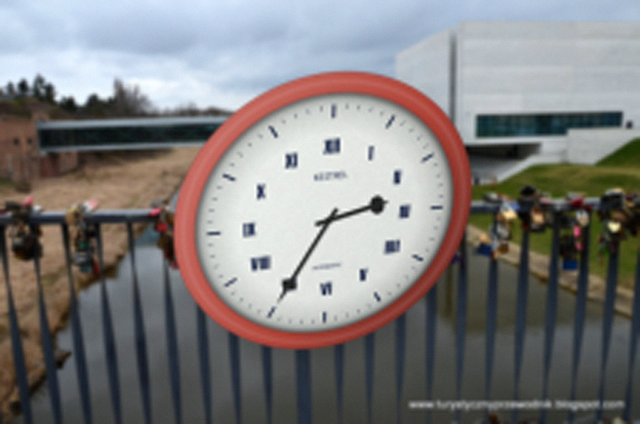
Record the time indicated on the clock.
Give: 2:35
